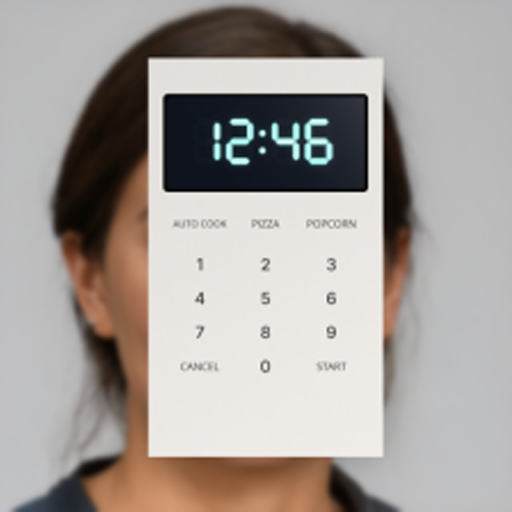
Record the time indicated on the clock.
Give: 12:46
